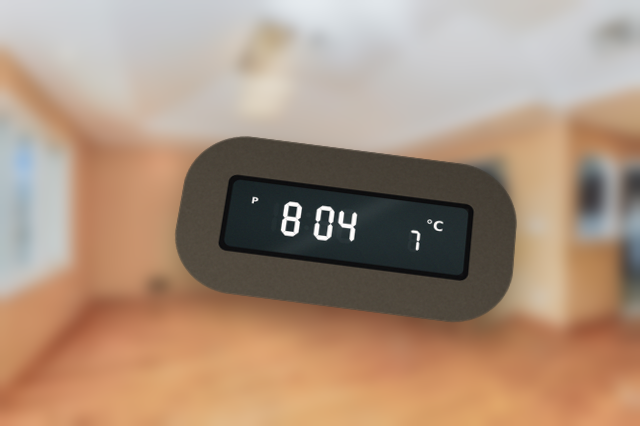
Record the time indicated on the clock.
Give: 8:04
